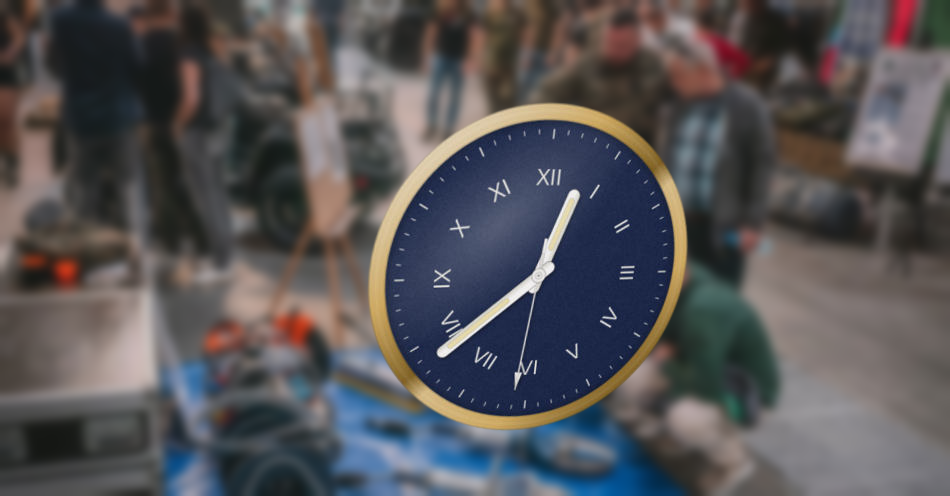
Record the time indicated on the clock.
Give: 12:38:31
